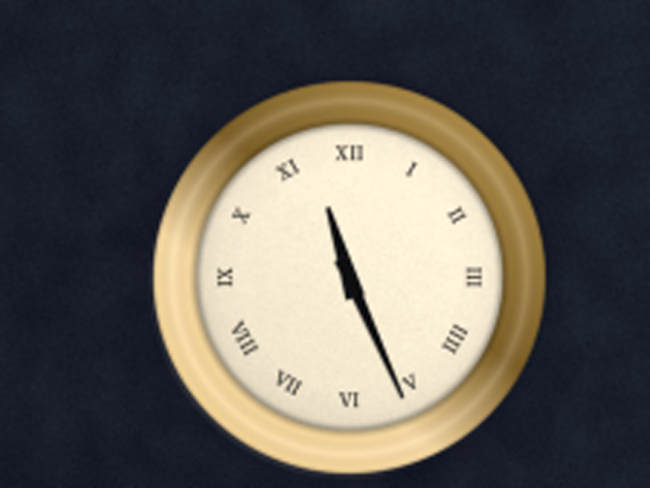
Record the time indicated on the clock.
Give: 11:26
